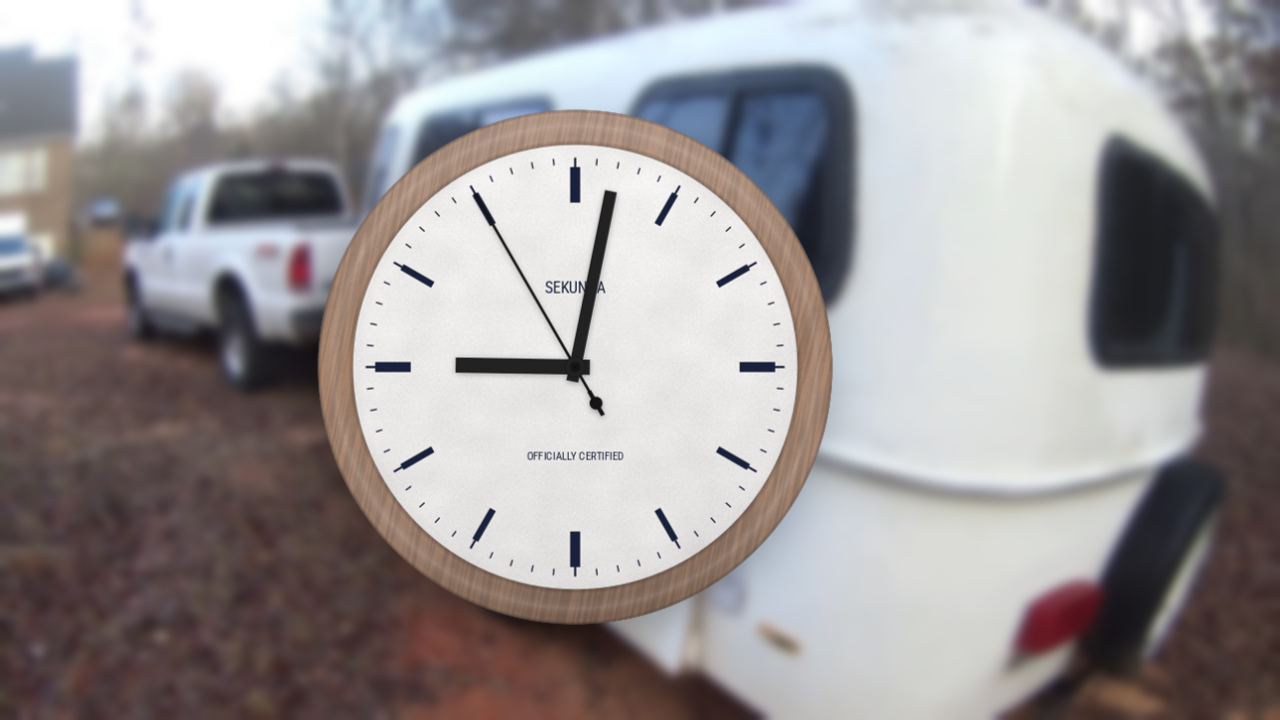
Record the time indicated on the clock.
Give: 9:01:55
